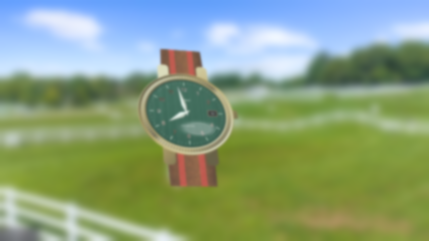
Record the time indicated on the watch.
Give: 7:58
